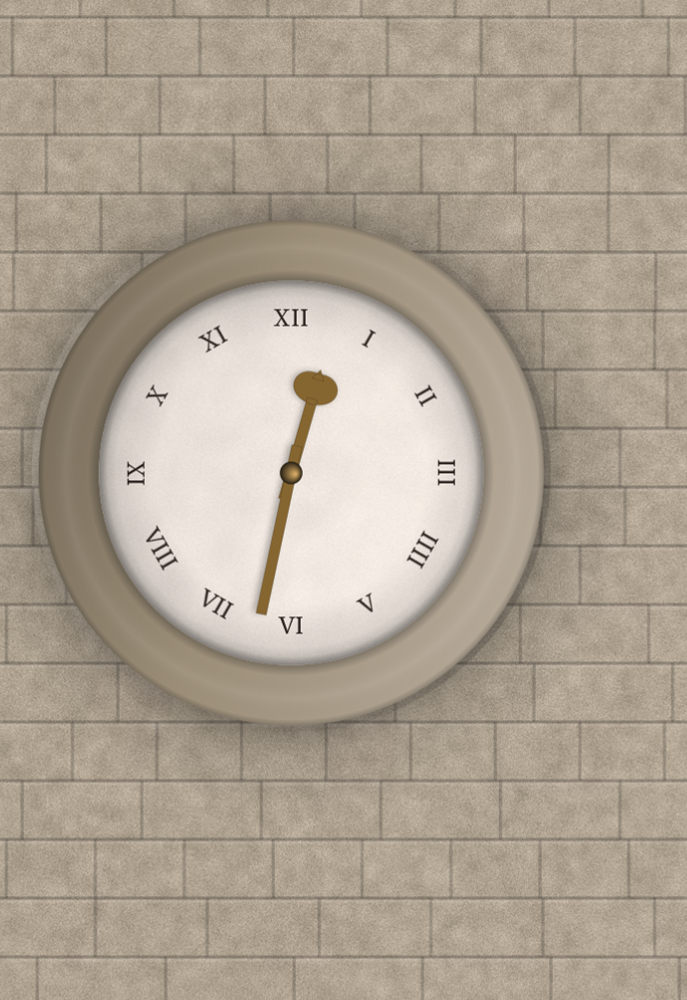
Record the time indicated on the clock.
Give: 12:32
